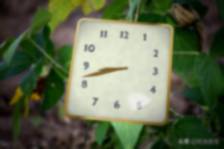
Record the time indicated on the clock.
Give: 8:42
